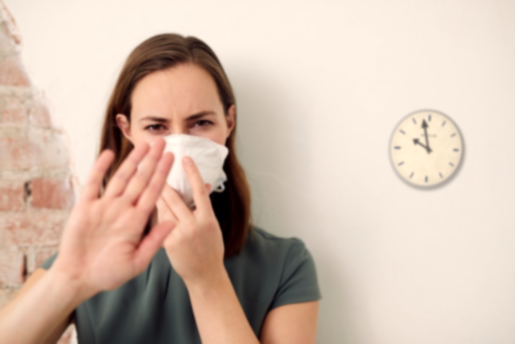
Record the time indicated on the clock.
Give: 9:58
